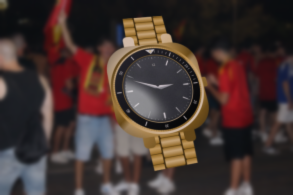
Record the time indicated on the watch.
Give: 2:49
